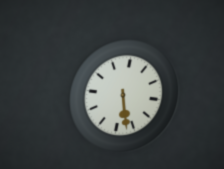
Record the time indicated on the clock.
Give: 5:27
